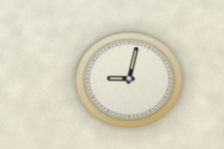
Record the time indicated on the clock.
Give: 9:02
